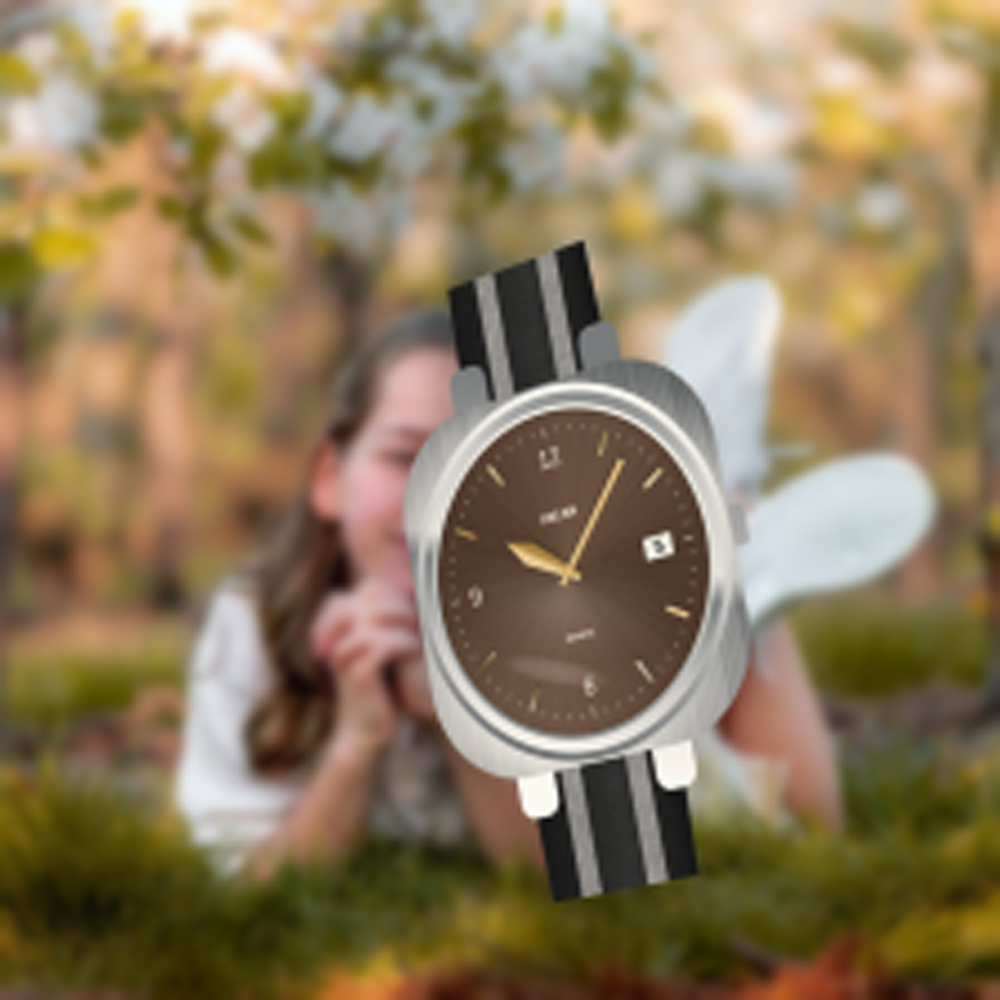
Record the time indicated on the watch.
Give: 10:07
